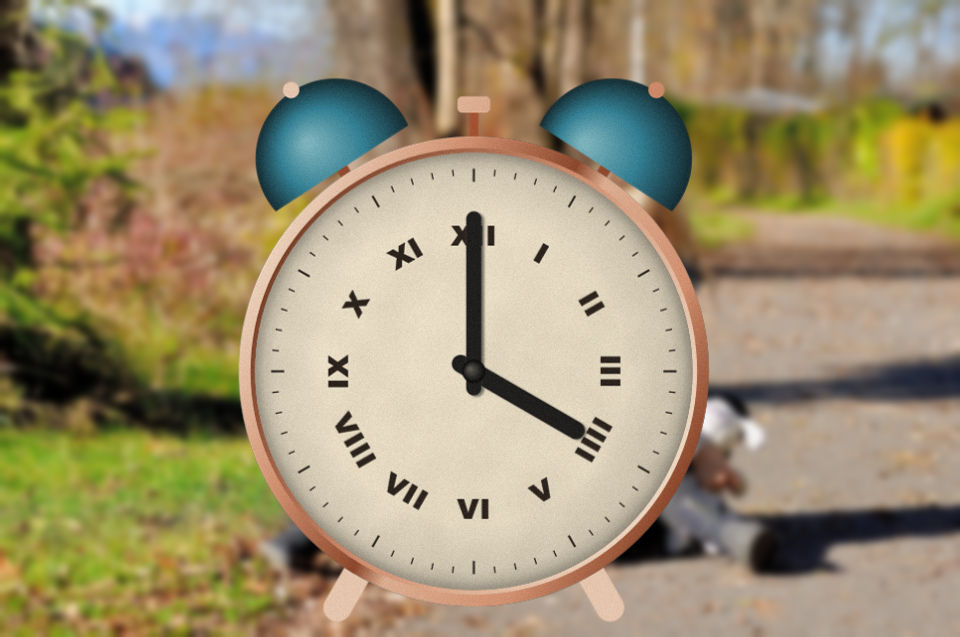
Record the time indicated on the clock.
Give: 4:00
